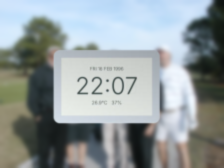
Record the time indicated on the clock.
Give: 22:07
